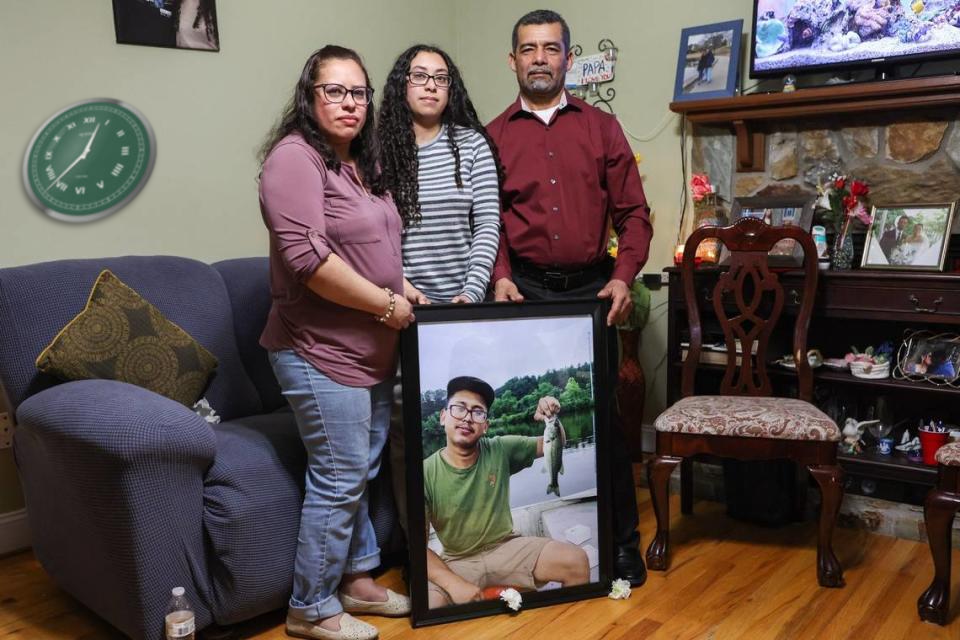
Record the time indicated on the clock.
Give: 12:37
